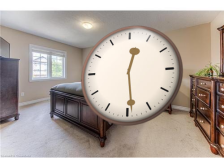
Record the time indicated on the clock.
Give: 12:29
